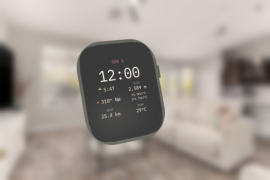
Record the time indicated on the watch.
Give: 12:00
